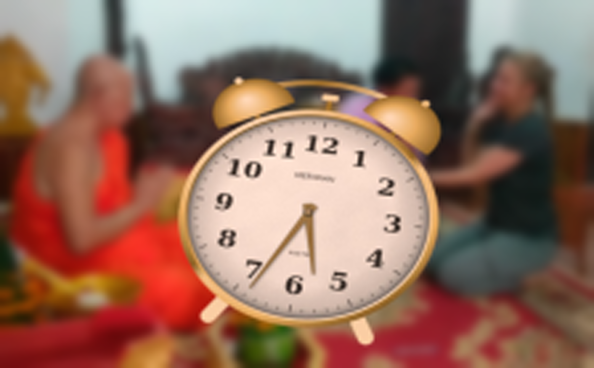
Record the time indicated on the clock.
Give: 5:34
